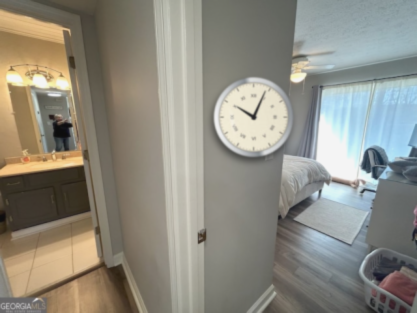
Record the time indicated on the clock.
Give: 10:04
